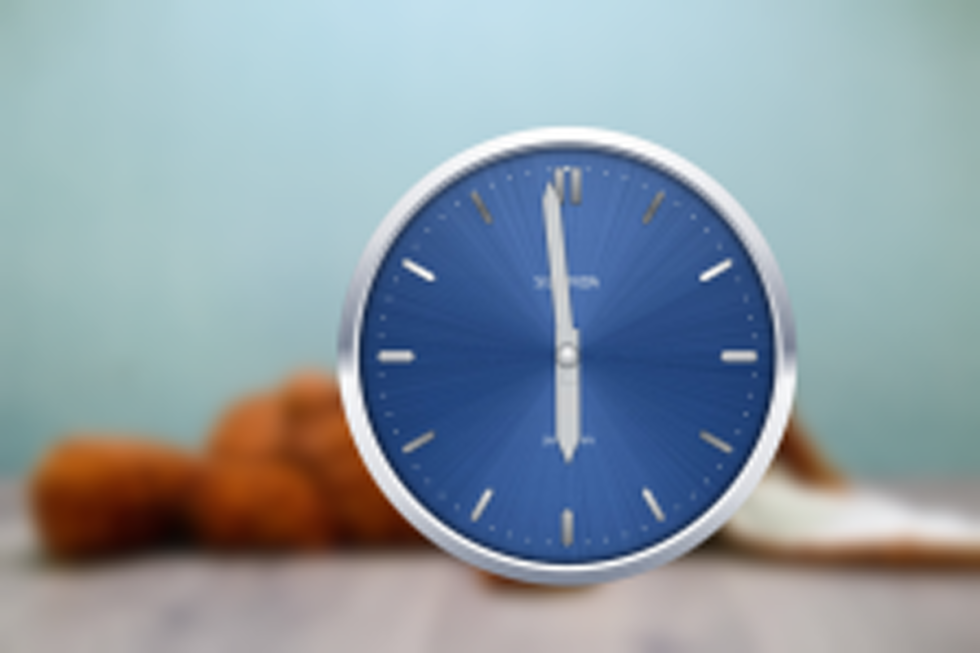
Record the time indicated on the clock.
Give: 5:59
